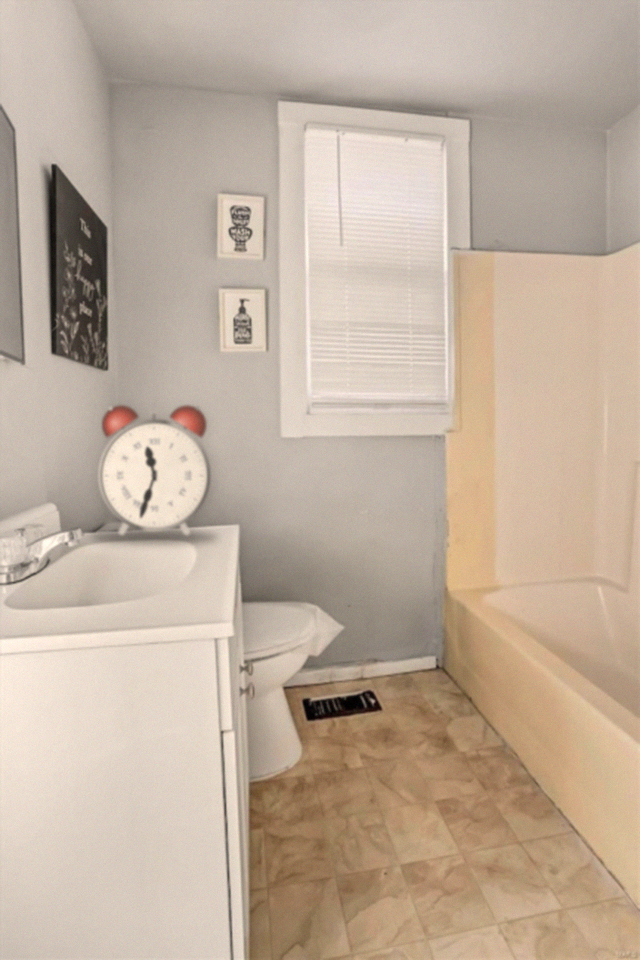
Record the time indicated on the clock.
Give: 11:33
